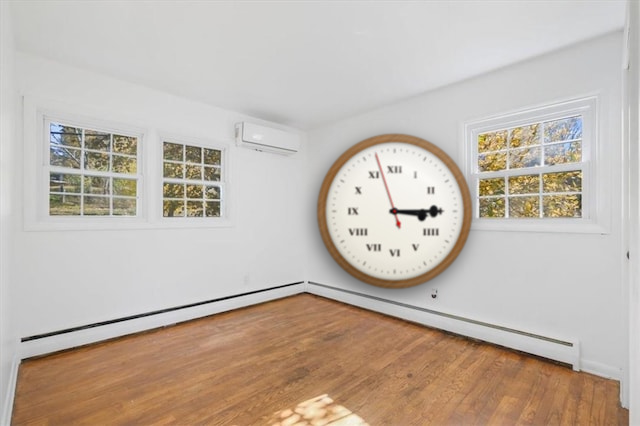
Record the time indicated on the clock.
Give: 3:14:57
